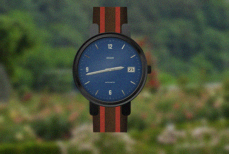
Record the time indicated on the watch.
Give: 2:43
